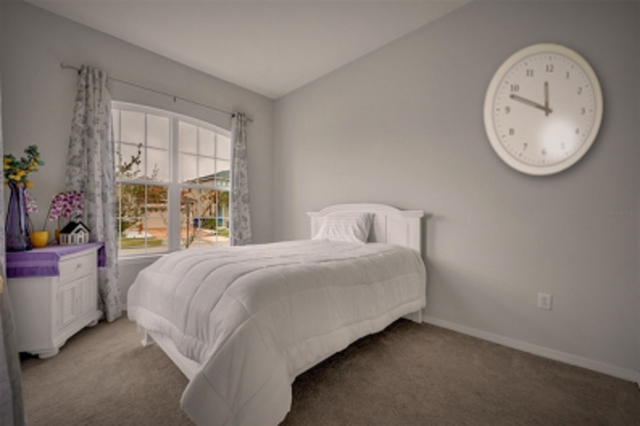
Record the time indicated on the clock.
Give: 11:48
